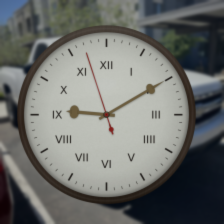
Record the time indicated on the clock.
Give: 9:09:57
